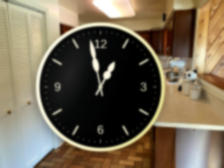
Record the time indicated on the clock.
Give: 12:58
